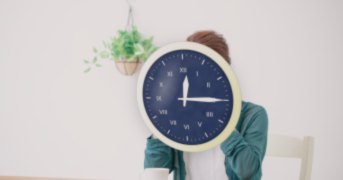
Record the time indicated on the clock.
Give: 12:15
